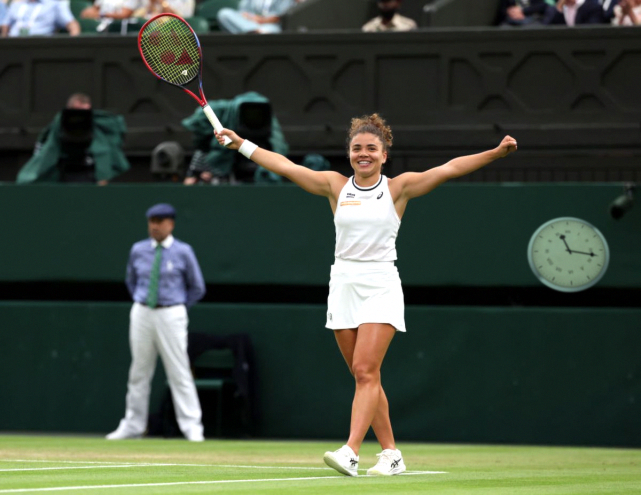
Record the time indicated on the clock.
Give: 11:17
